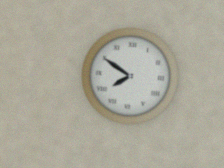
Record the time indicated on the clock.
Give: 7:50
